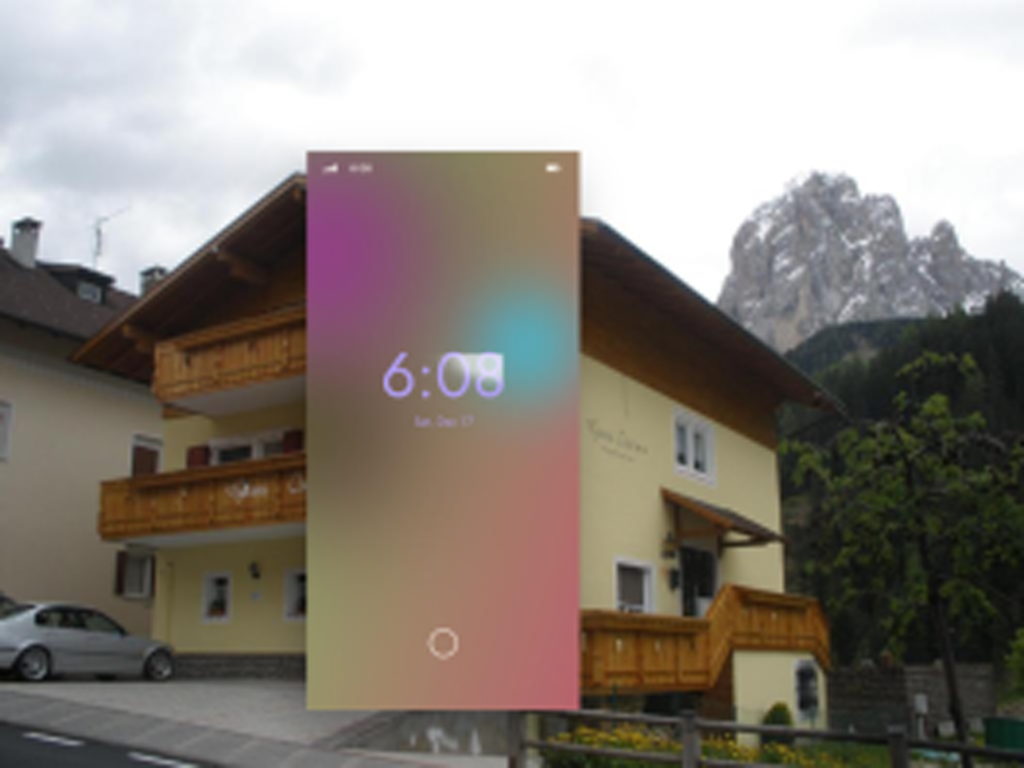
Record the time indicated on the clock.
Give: 6:08
